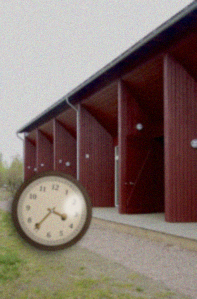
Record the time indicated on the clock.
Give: 3:36
